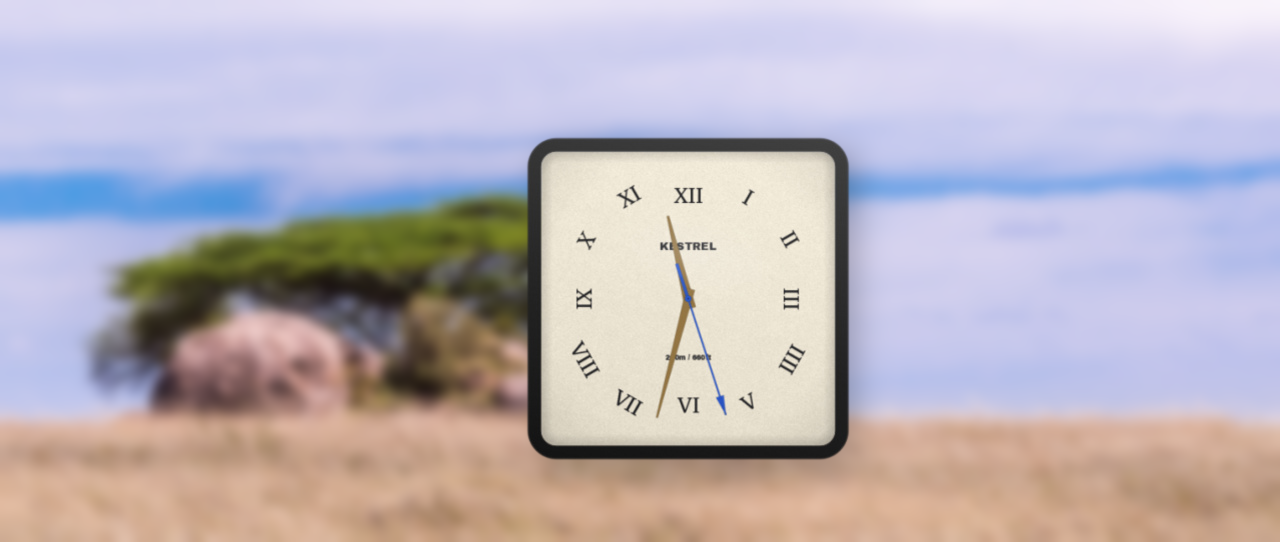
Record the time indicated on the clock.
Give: 11:32:27
